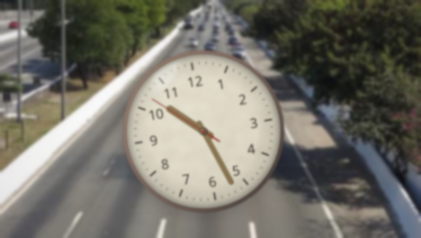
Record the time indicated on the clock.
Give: 10:26:52
